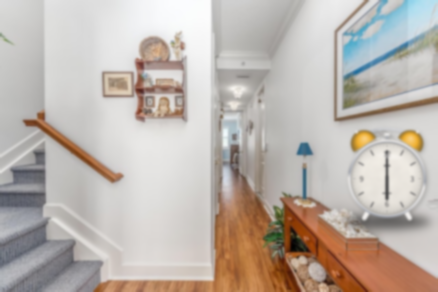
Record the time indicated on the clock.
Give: 6:00
